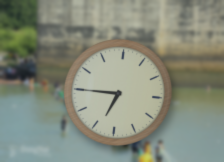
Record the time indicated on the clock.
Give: 6:45
